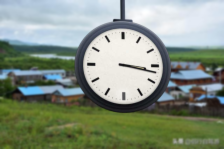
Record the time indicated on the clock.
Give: 3:17
